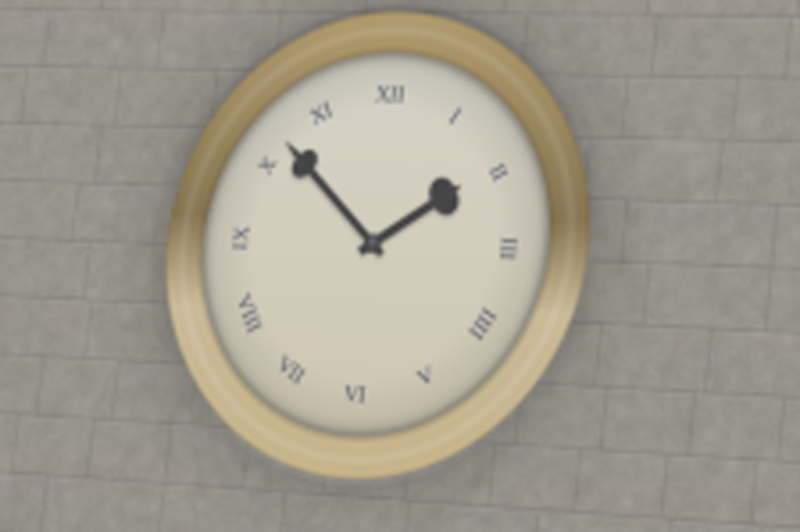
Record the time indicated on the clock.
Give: 1:52
